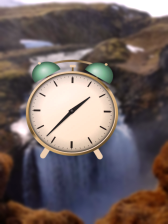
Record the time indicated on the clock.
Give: 1:37
